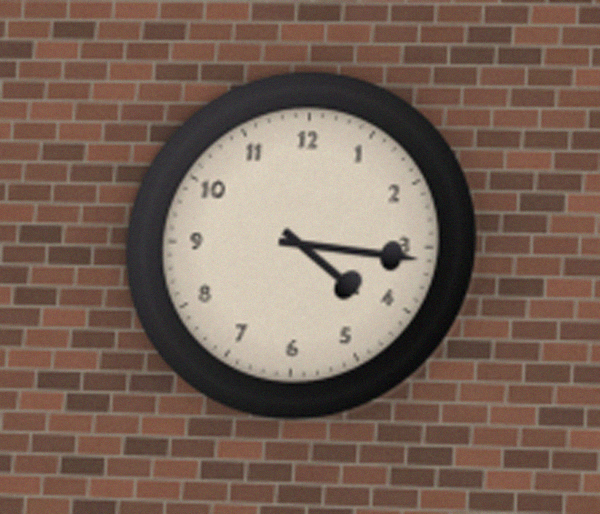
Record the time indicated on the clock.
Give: 4:16
